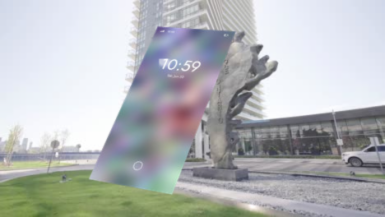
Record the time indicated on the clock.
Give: 10:59
